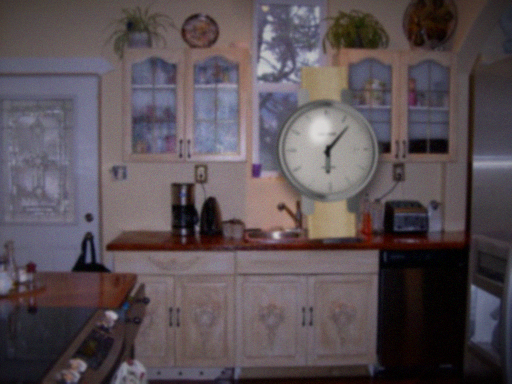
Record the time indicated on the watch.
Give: 6:07
